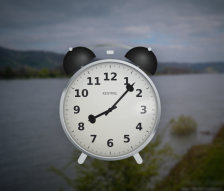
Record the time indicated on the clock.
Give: 8:07
